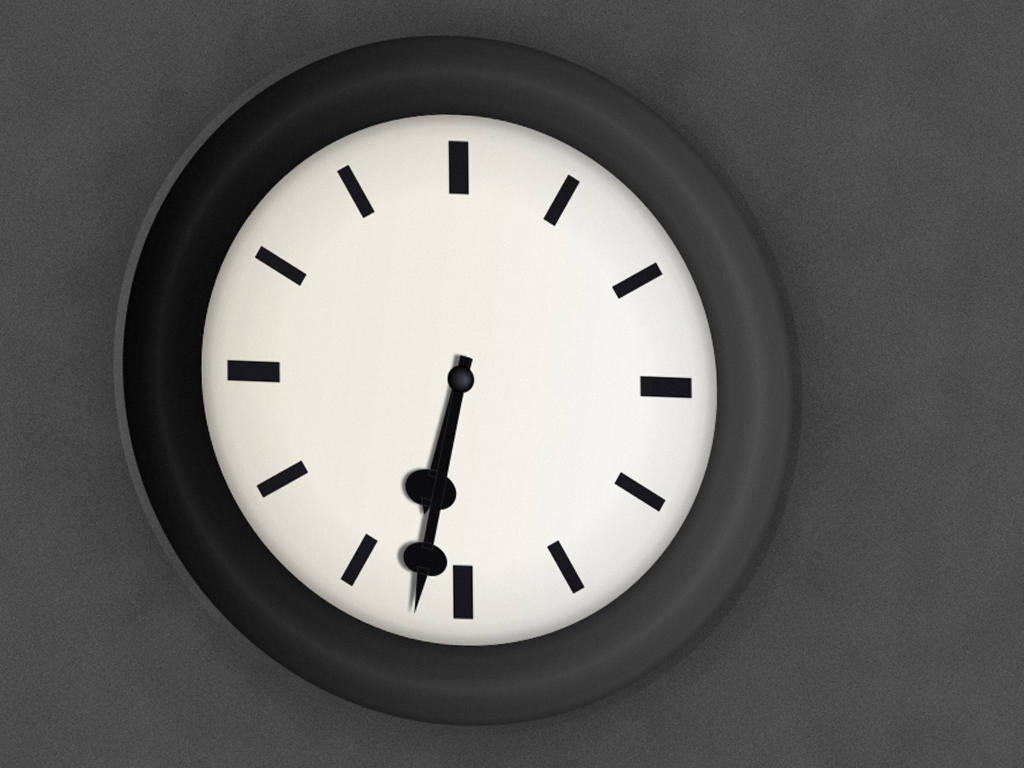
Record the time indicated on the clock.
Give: 6:32
